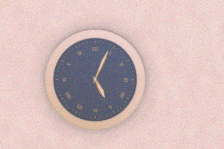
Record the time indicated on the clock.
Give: 5:04
